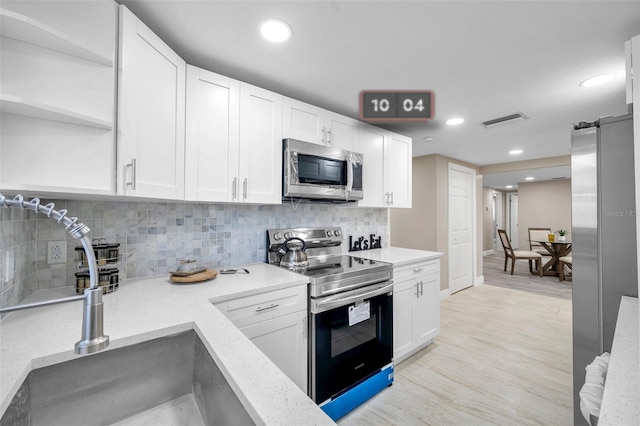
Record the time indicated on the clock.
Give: 10:04
